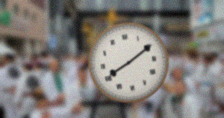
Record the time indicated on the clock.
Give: 8:10
